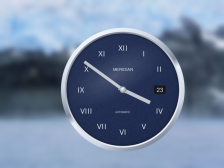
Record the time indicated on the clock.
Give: 3:51
